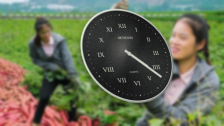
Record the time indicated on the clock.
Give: 4:22
